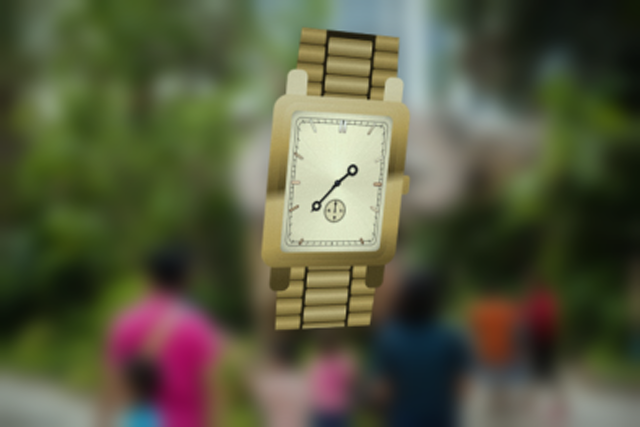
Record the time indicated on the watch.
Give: 1:37
